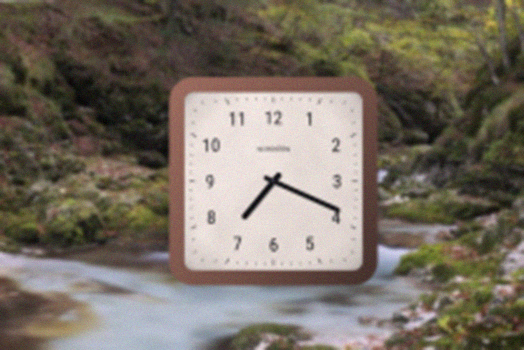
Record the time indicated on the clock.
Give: 7:19
